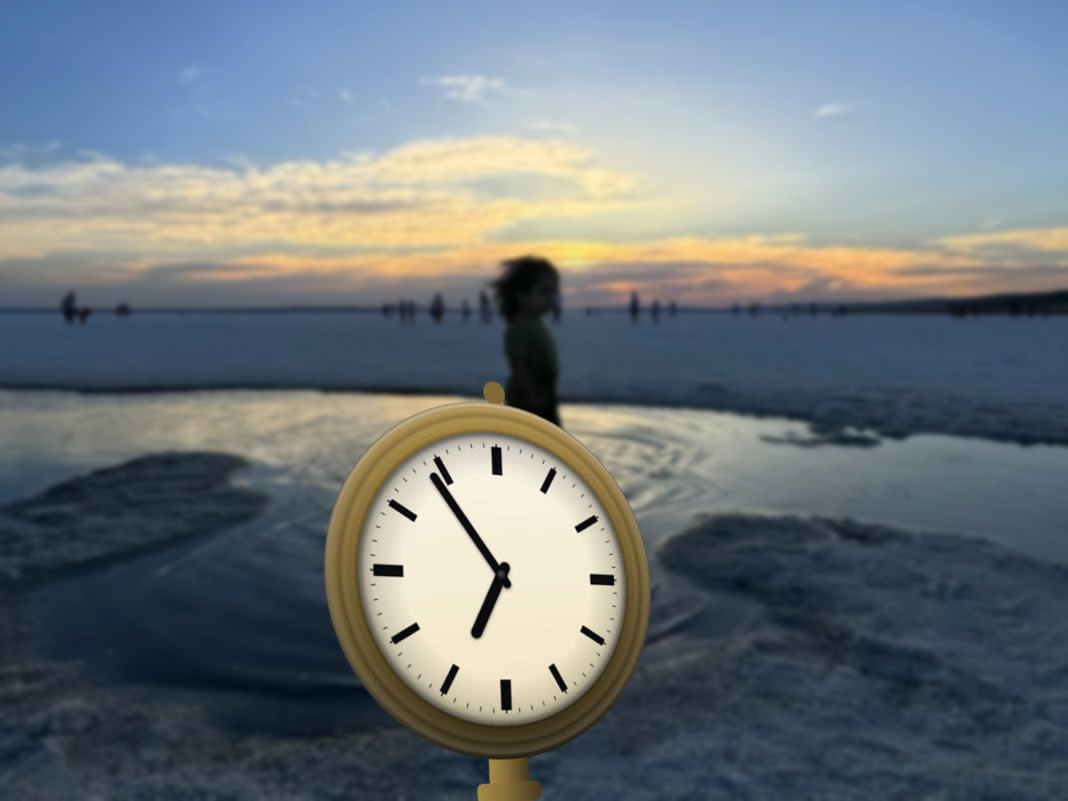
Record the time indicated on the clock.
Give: 6:54
